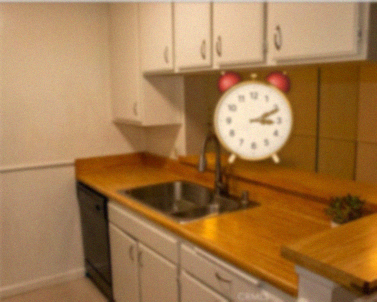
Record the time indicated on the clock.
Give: 3:11
